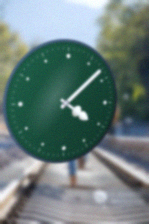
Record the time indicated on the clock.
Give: 4:08
